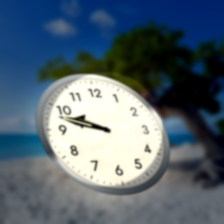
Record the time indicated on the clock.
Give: 9:48
